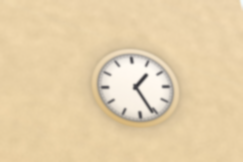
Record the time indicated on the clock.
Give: 1:26
